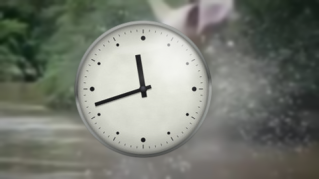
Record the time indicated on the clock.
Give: 11:42
